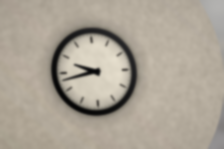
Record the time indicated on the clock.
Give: 9:43
